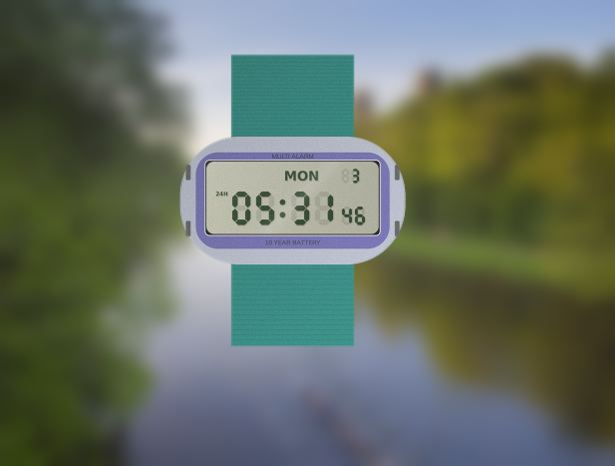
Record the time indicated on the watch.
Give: 5:31:46
